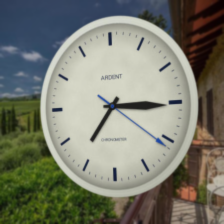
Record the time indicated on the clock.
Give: 7:15:21
